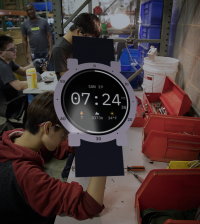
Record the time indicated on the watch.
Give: 7:24
